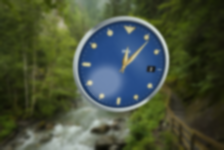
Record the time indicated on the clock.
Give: 12:06
